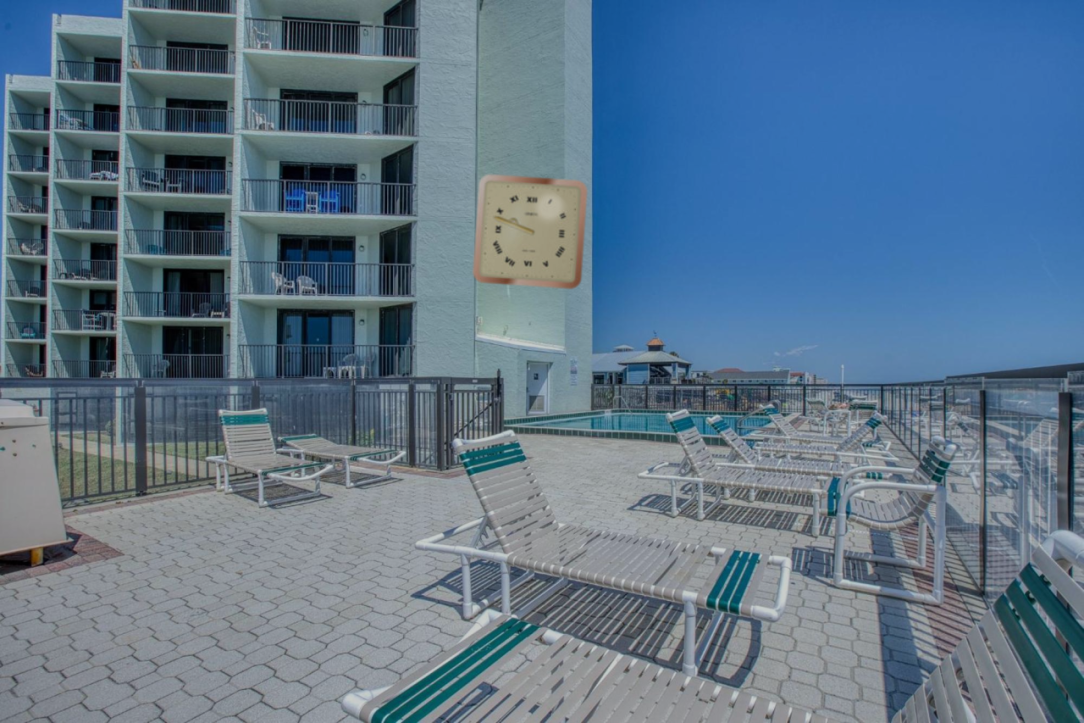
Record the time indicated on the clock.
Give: 9:48
